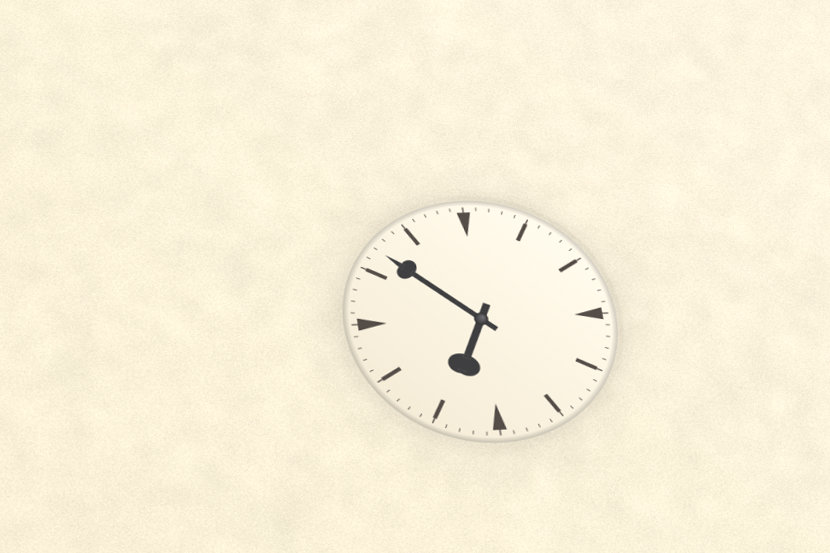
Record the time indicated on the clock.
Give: 6:52
